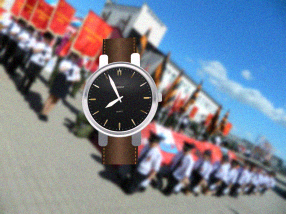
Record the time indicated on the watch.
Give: 7:56
